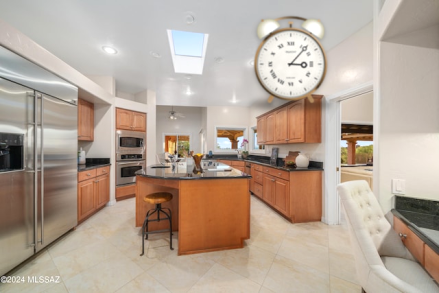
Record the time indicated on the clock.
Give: 3:07
